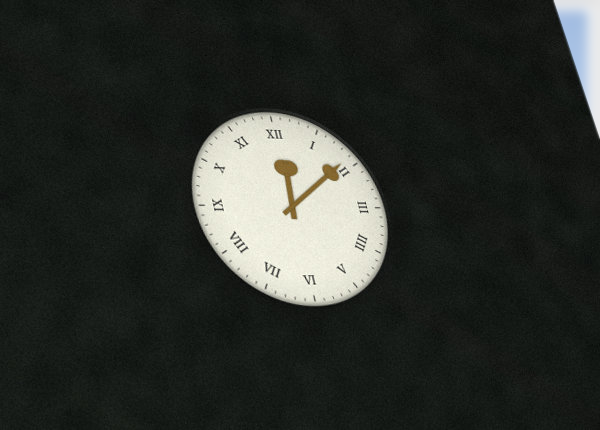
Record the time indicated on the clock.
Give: 12:09
